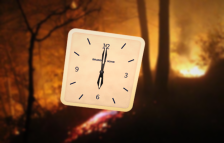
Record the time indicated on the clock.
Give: 6:00
